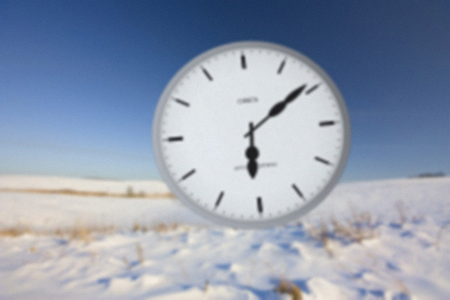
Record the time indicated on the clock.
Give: 6:09
